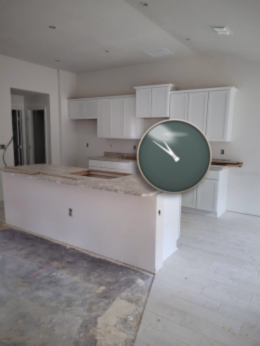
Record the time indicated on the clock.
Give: 10:51
